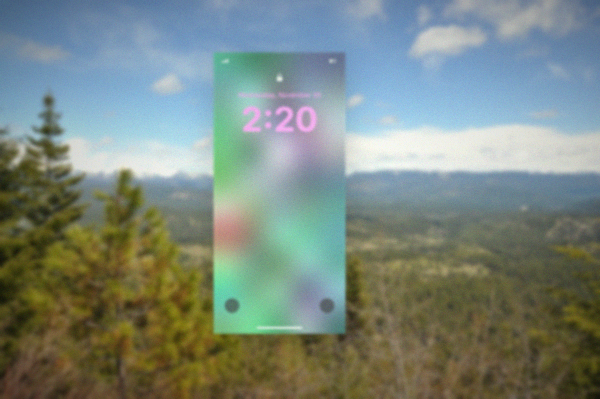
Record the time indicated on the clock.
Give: 2:20
